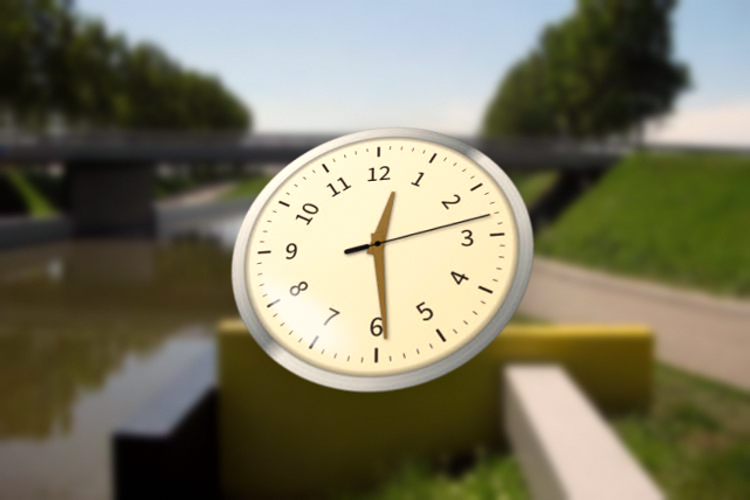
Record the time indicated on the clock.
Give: 12:29:13
